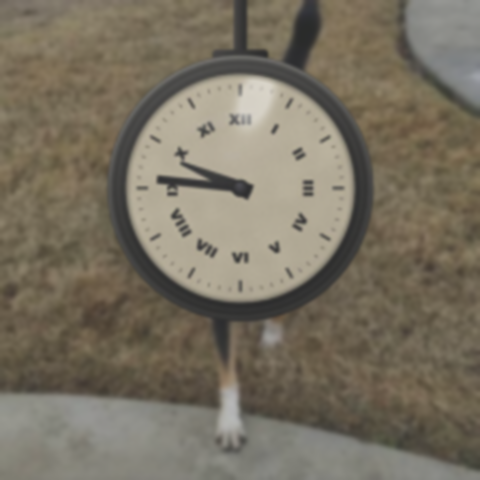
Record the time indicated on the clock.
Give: 9:46
